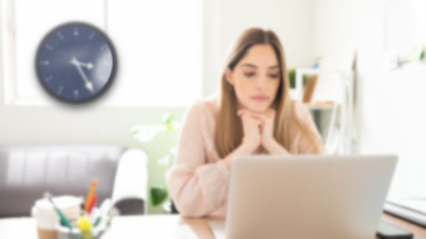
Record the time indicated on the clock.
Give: 3:25
